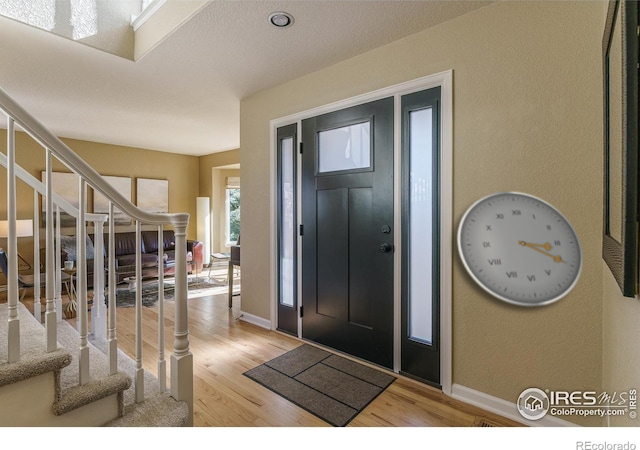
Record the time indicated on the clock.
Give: 3:20
